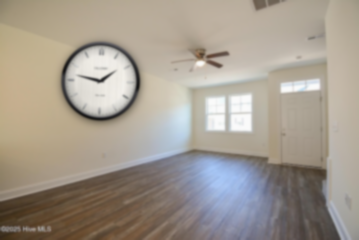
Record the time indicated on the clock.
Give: 1:47
